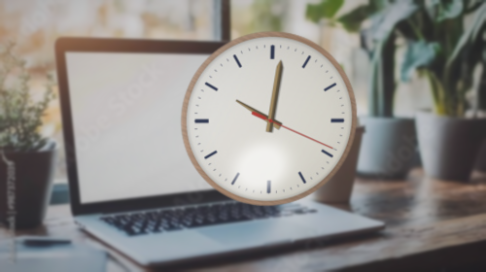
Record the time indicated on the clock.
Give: 10:01:19
